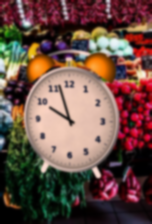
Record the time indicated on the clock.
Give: 9:57
